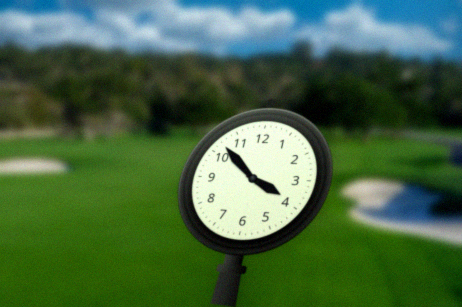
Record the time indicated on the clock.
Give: 3:52
